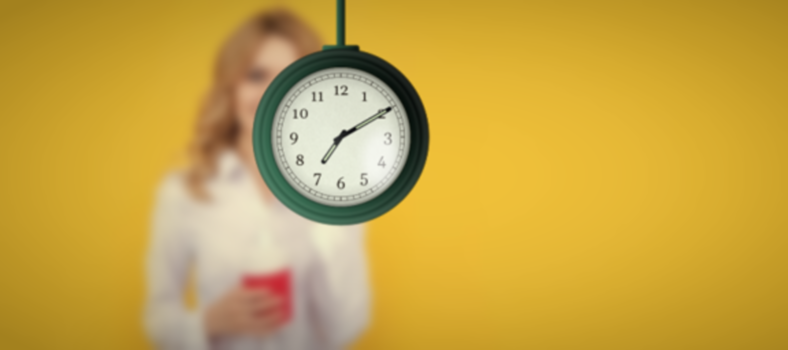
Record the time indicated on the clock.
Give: 7:10
